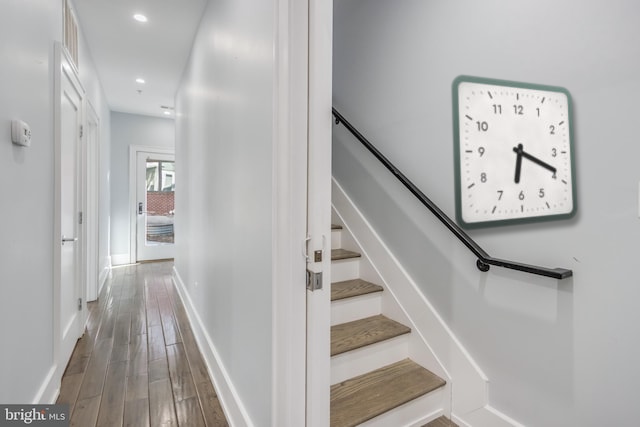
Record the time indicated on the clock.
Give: 6:19
